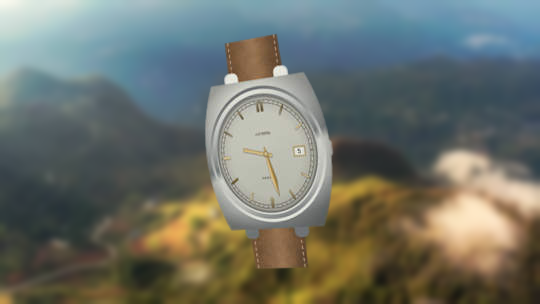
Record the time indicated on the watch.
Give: 9:28
